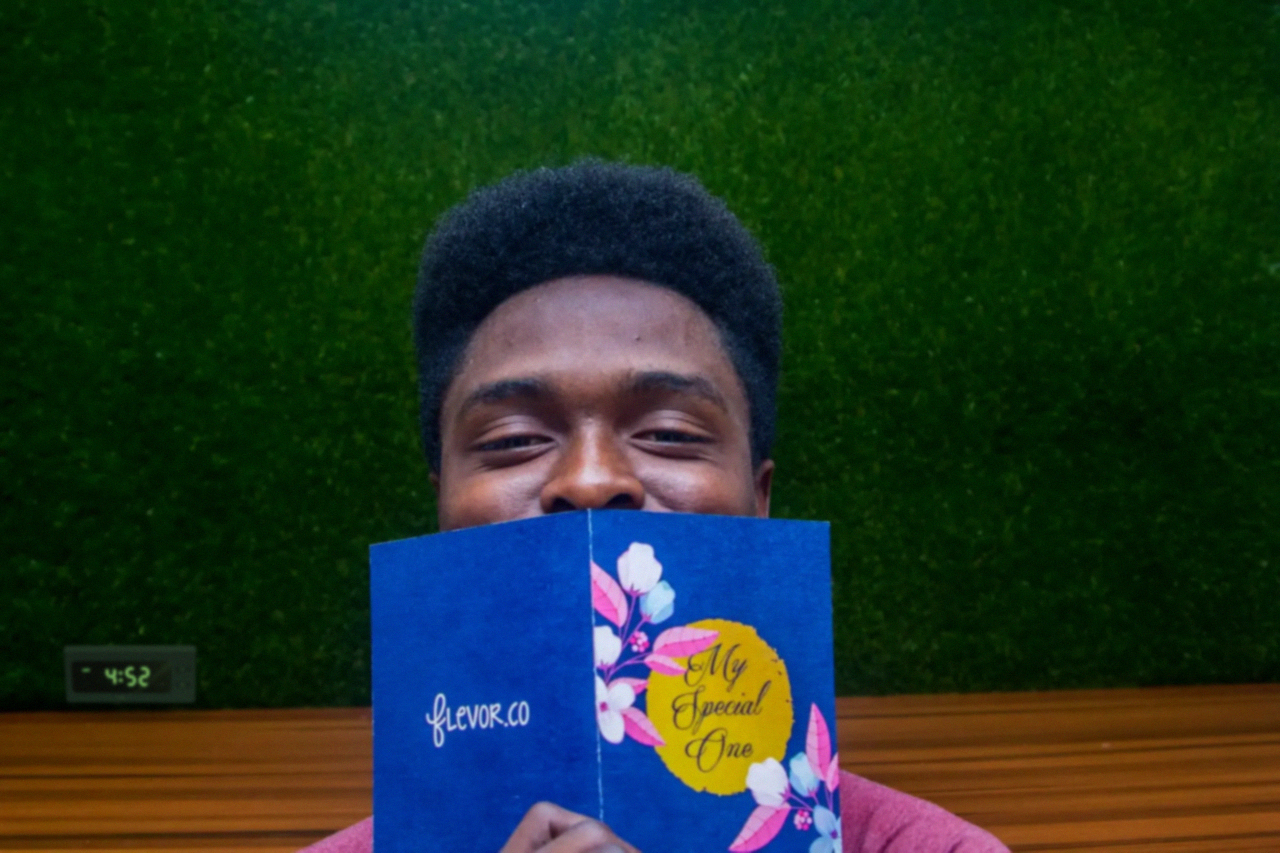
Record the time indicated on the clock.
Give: 4:52
